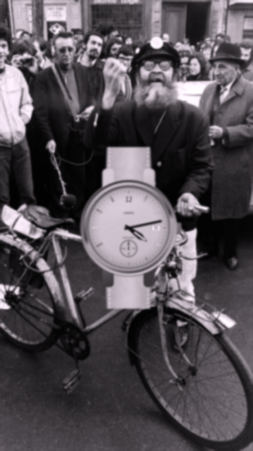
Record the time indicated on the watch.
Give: 4:13
